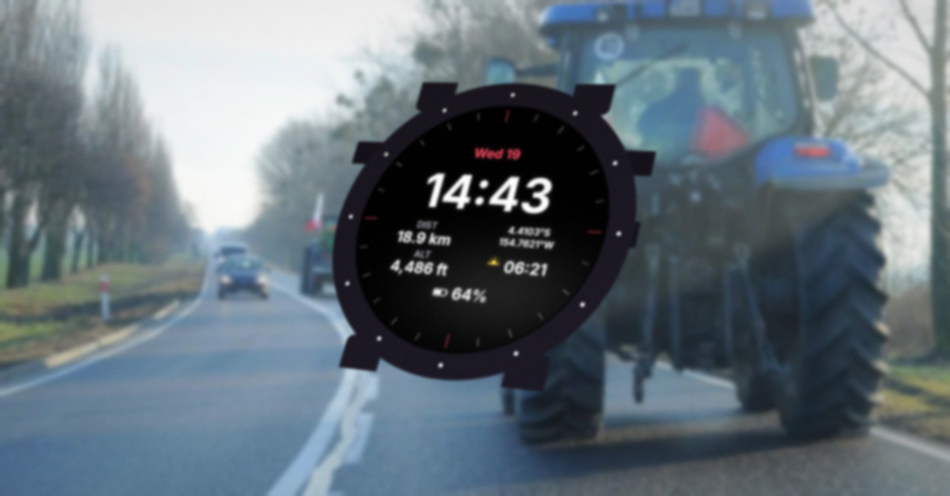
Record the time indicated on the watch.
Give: 14:43
